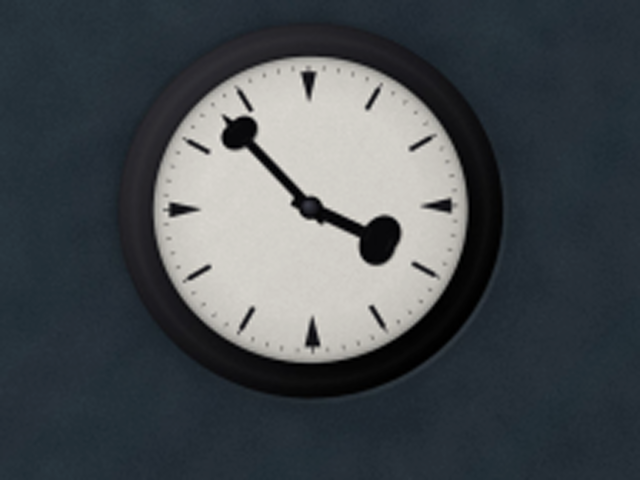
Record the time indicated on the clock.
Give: 3:53
